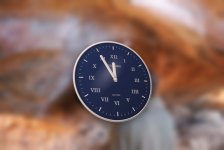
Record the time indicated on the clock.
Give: 11:55
